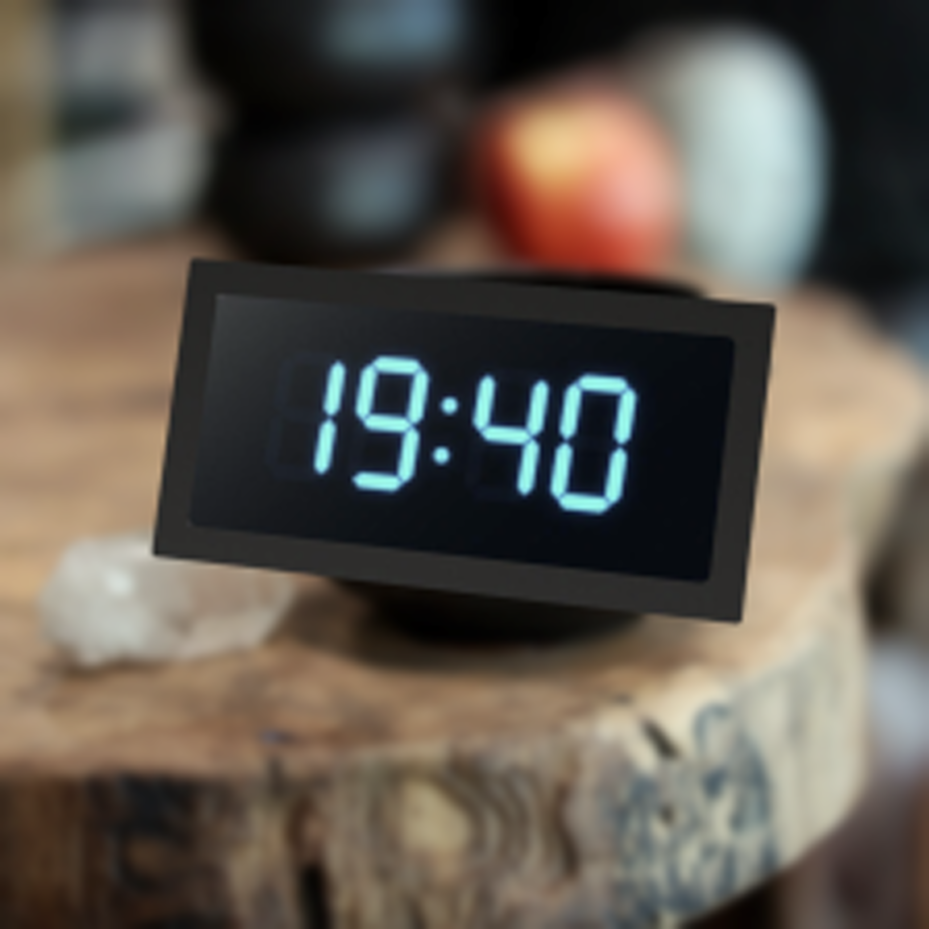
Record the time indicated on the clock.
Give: 19:40
